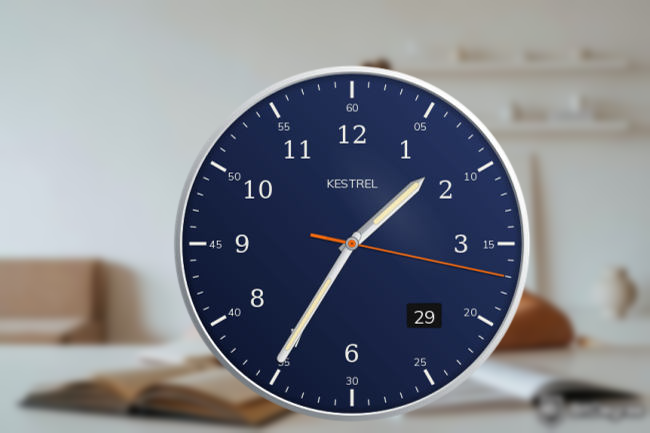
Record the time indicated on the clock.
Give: 1:35:17
